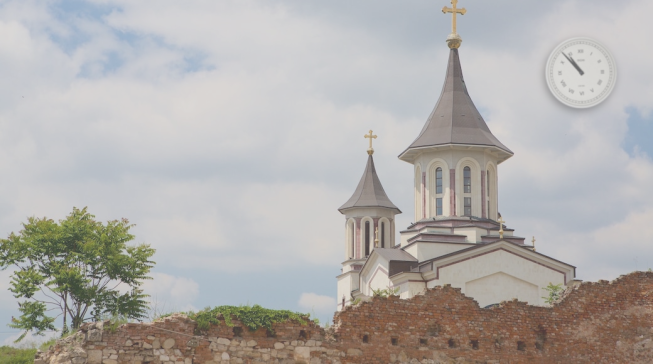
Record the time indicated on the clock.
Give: 10:53
